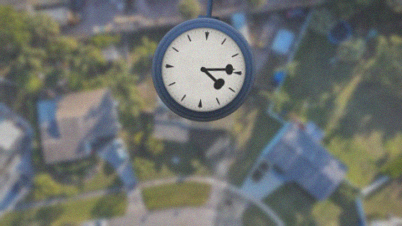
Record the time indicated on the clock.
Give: 4:14
